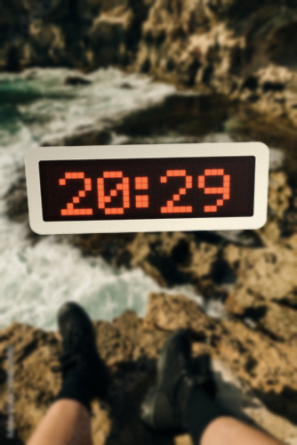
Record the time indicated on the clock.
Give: 20:29
